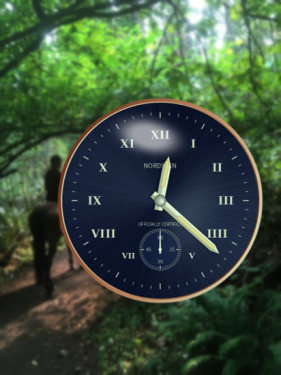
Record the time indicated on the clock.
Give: 12:22
